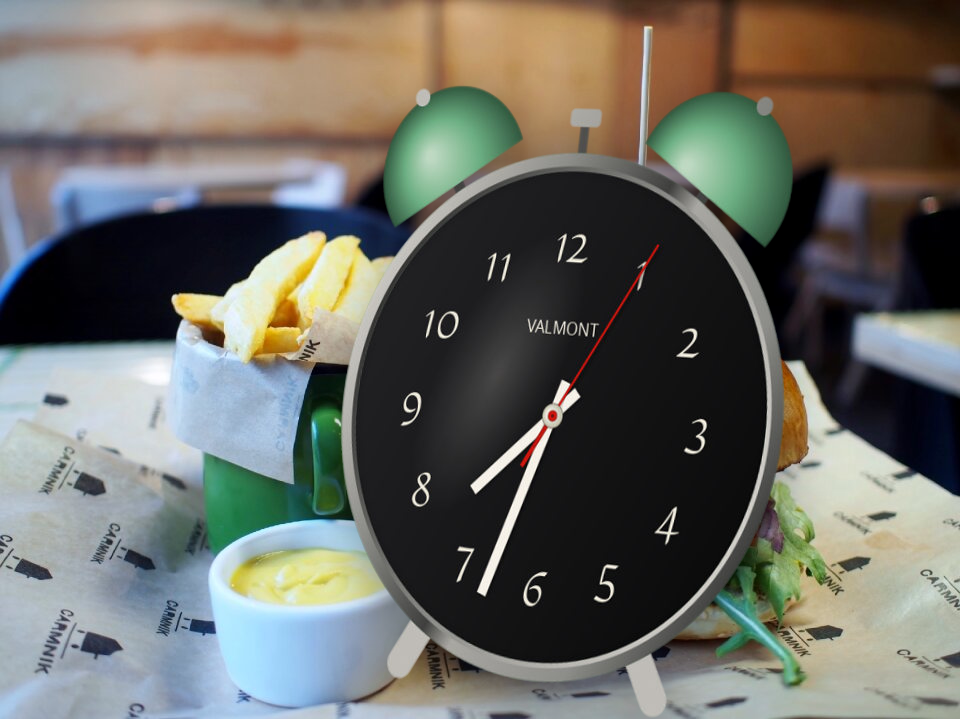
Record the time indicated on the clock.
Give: 7:33:05
